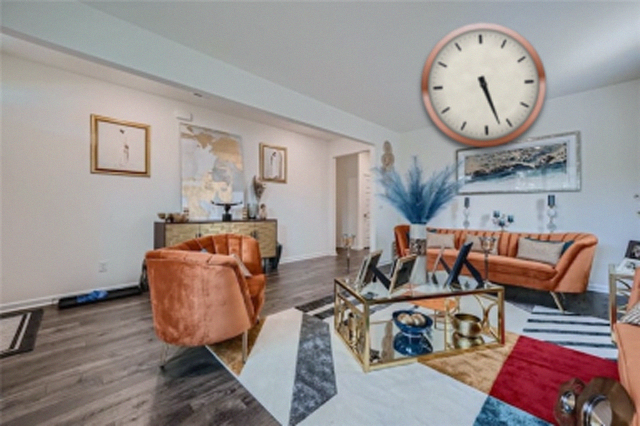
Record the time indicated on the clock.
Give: 5:27
